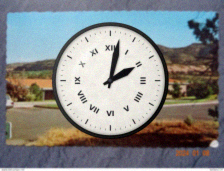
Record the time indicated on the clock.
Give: 2:02
